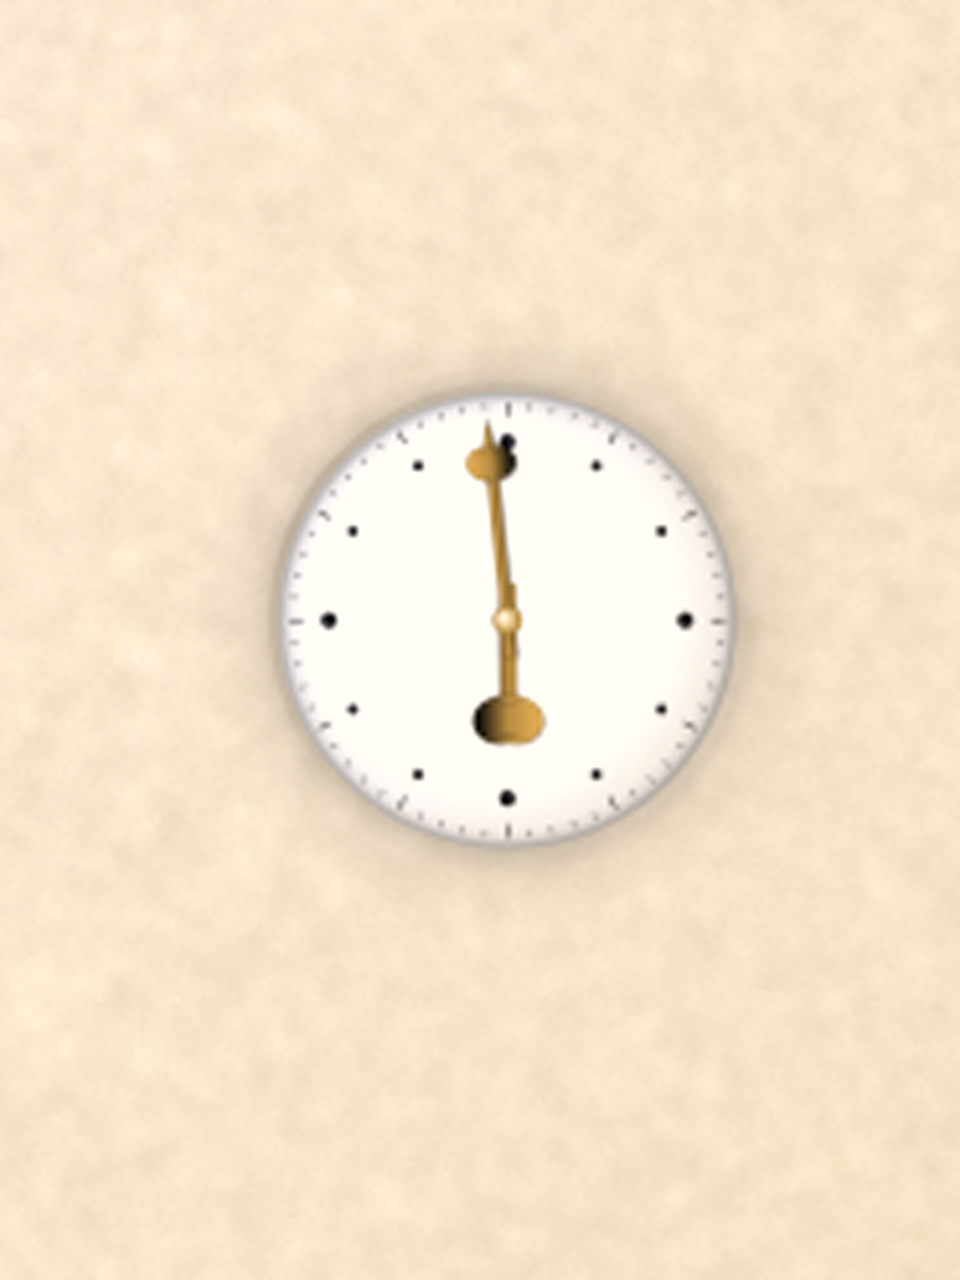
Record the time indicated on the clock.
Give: 5:59
